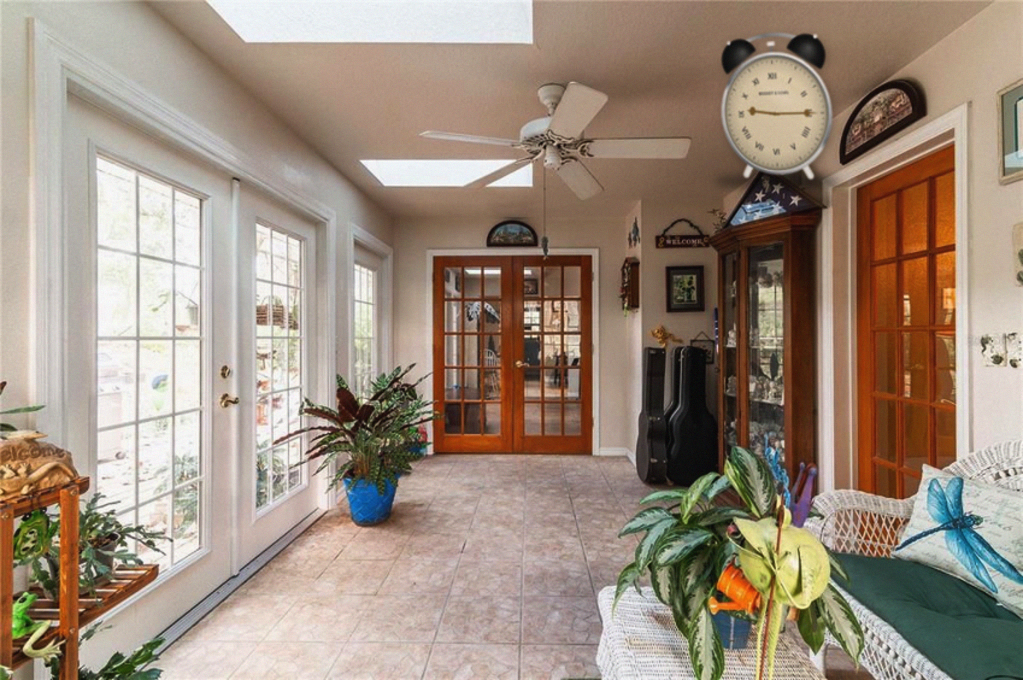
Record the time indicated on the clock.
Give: 9:15
